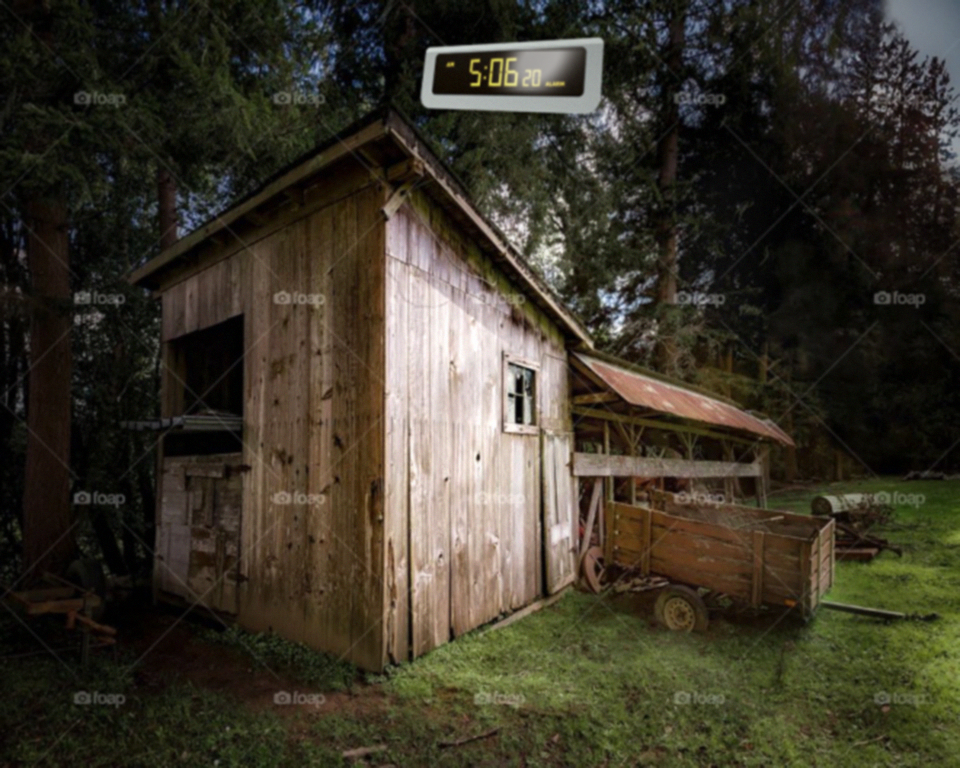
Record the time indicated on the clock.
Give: 5:06:20
